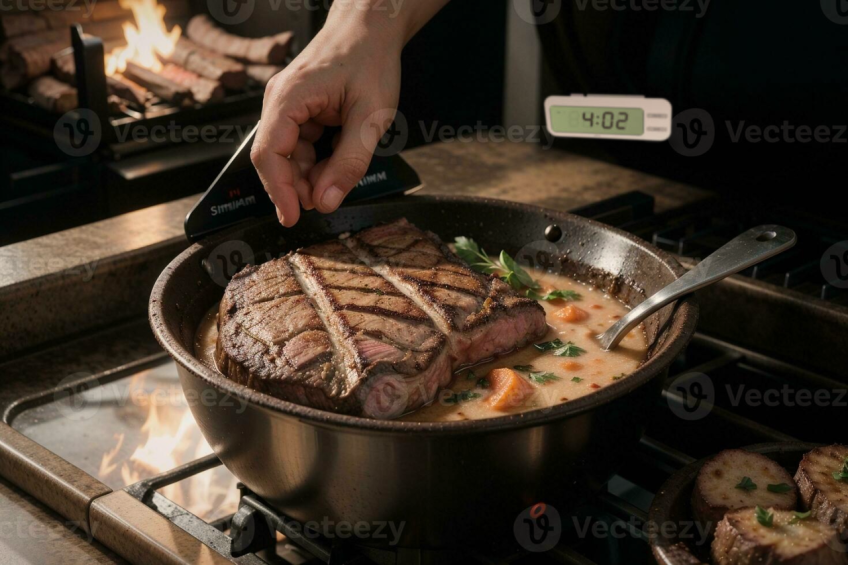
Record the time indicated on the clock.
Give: 4:02
